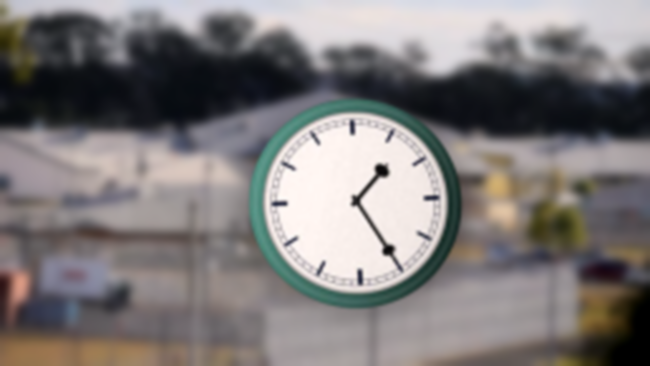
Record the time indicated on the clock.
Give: 1:25
